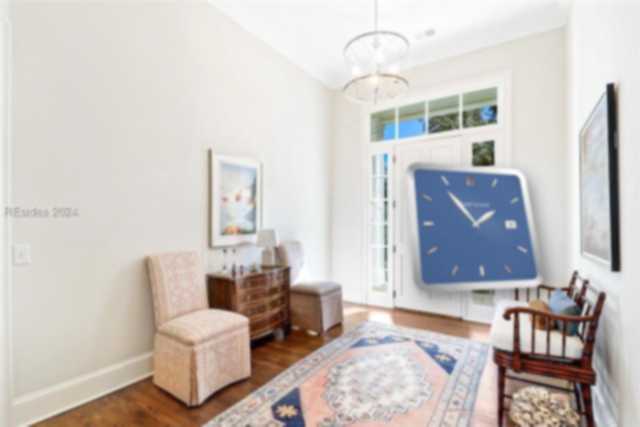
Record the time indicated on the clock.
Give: 1:54
